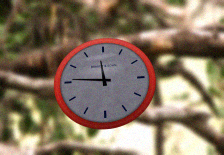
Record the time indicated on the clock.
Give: 11:46
